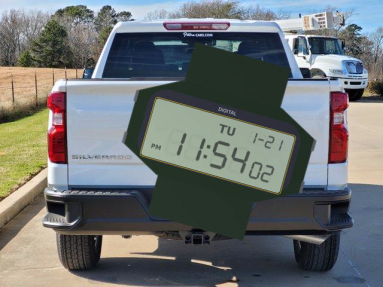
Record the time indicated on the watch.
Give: 11:54:02
